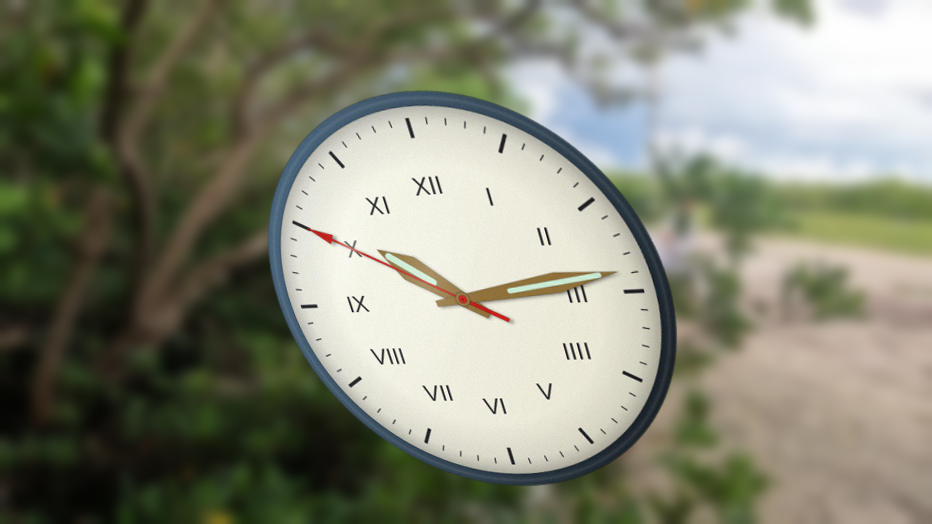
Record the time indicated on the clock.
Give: 10:13:50
